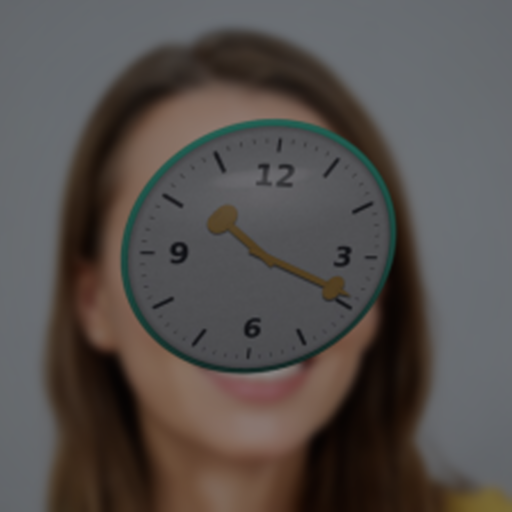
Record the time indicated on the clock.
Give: 10:19
